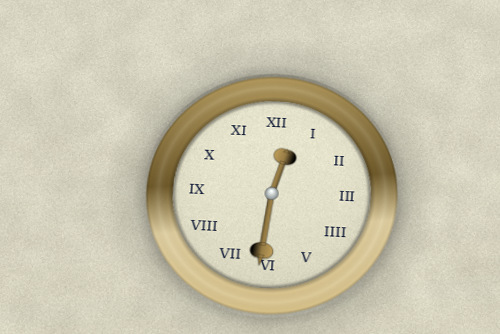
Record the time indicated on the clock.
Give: 12:31
